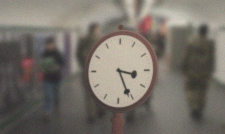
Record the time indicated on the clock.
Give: 3:26
